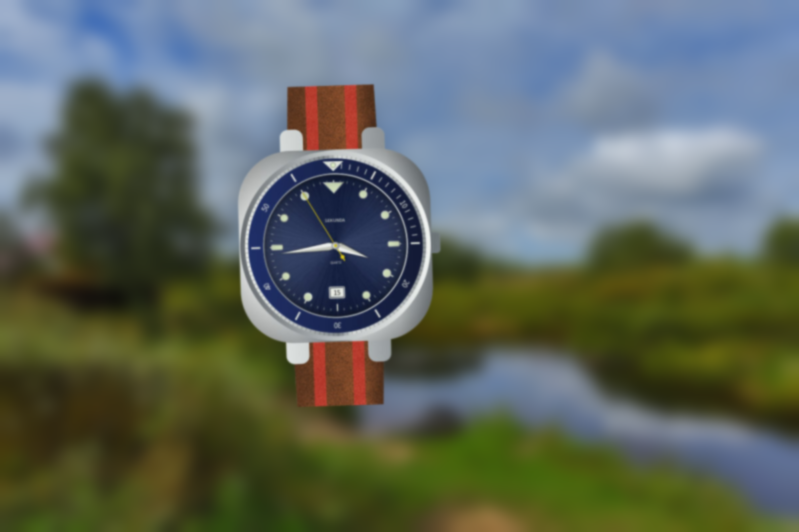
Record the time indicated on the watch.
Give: 3:43:55
